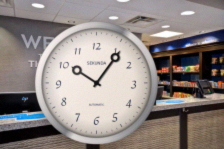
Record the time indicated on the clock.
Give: 10:06
